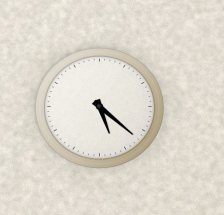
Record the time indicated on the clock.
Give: 5:22
